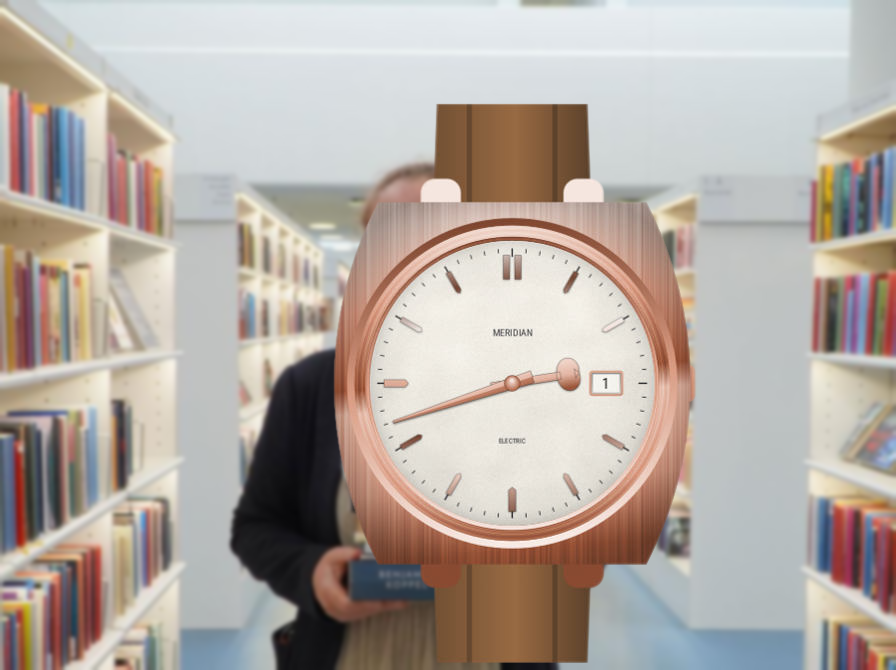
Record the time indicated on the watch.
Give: 2:42
